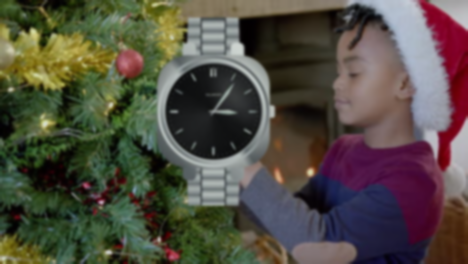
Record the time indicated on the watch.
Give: 3:06
